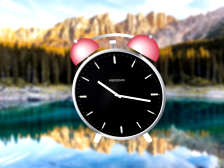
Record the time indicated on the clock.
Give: 10:17
